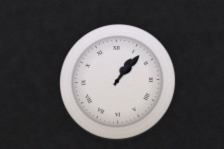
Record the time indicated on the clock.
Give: 1:07
